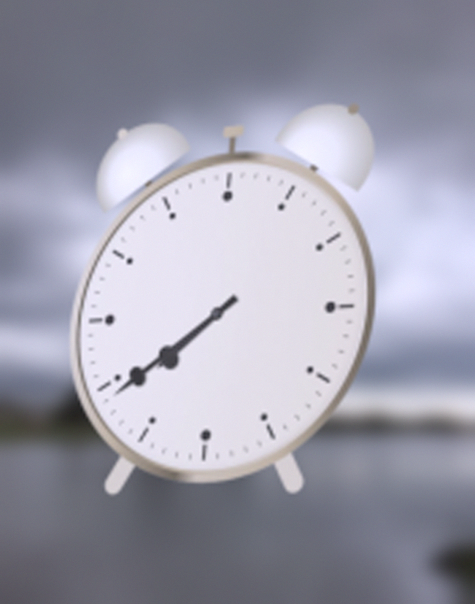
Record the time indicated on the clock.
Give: 7:39
